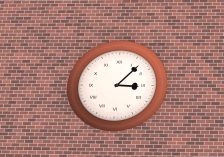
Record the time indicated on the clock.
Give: 3:07
